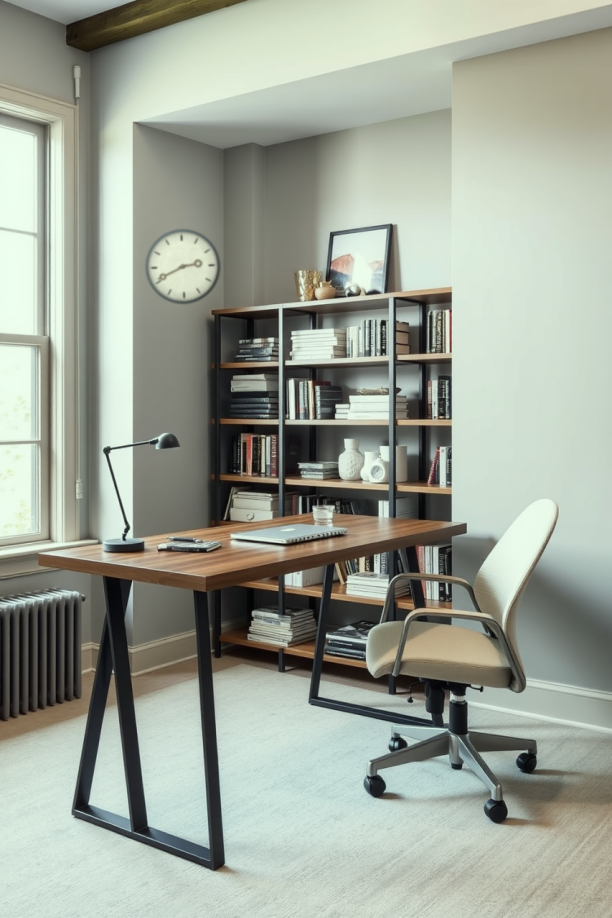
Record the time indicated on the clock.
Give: 2:41
